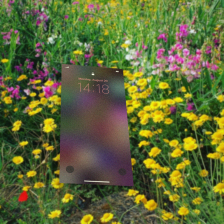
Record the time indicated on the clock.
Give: 14:18
